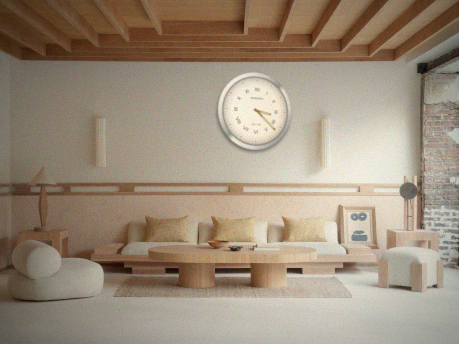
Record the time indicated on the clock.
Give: 3:22
